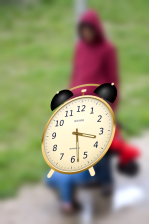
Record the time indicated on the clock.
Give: 3:28
